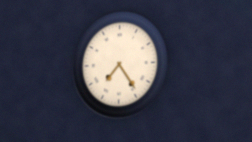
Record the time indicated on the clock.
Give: 7:24
